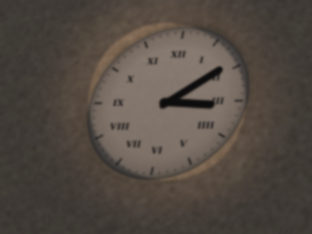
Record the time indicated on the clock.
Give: 3:09
